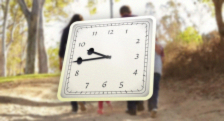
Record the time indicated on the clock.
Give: 9:44
